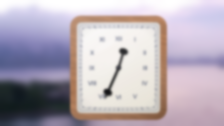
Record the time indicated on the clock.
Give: 12:34
